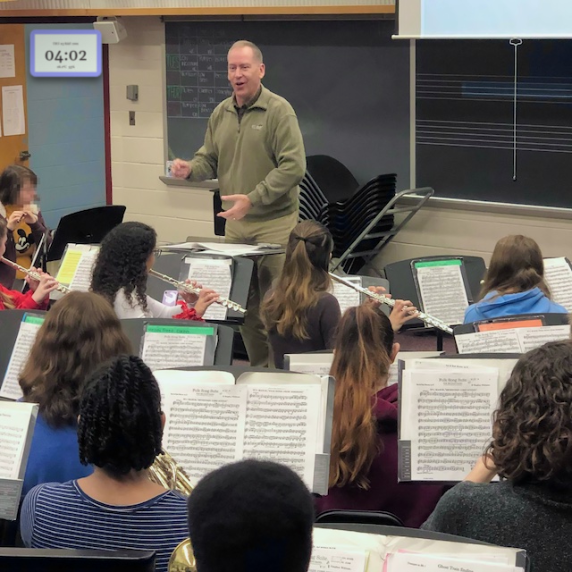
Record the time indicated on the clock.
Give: 4:02
